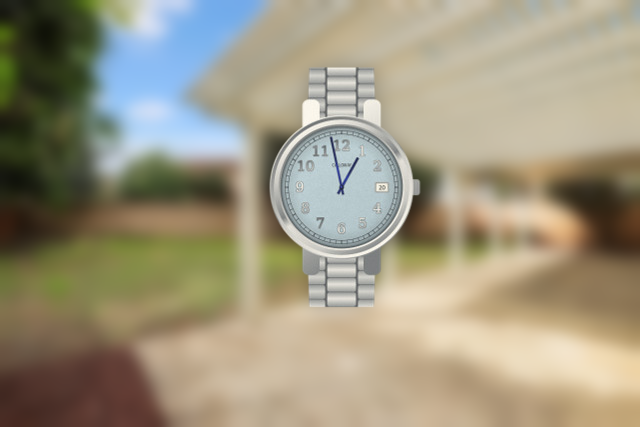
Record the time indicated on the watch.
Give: 12:58
